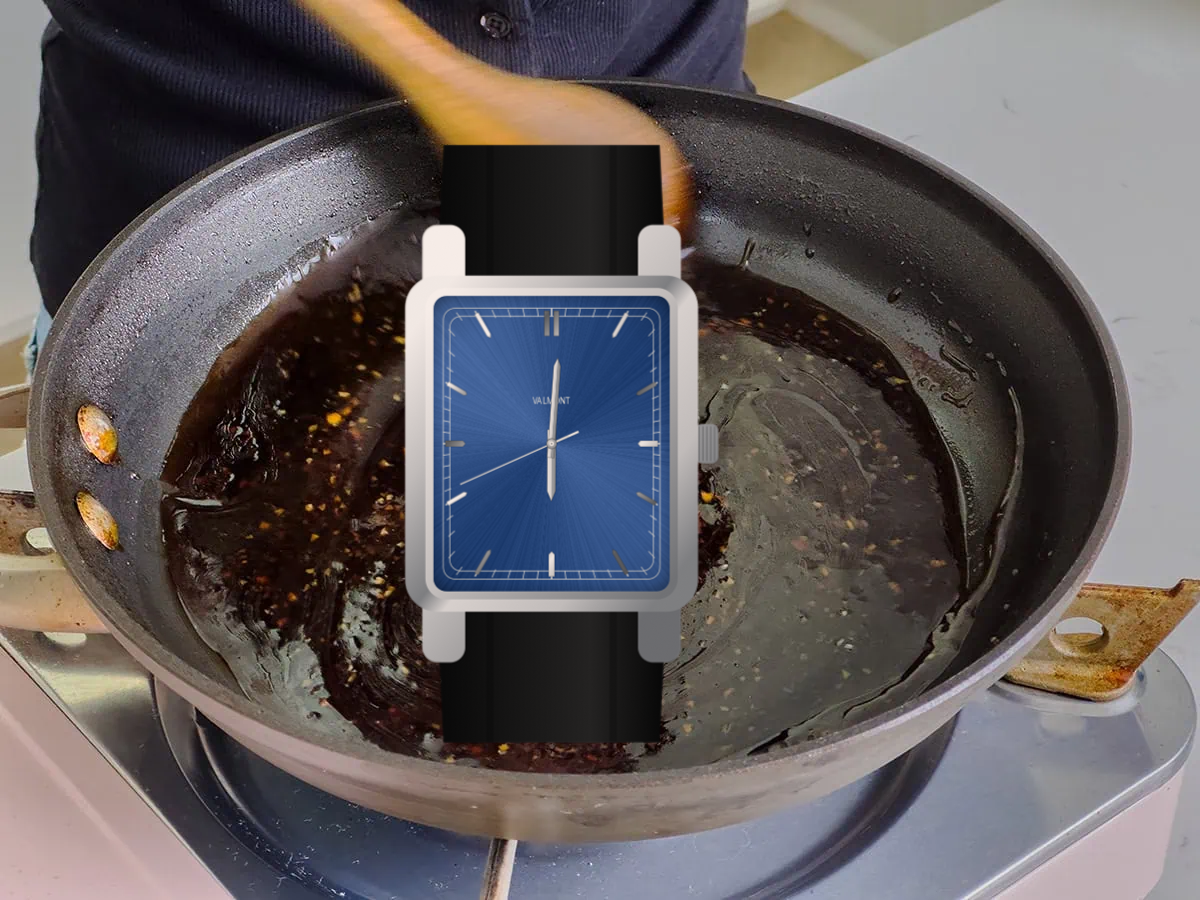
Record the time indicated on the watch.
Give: 6:00:41
